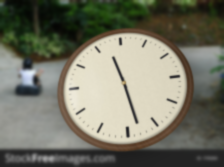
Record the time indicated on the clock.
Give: 11:28
